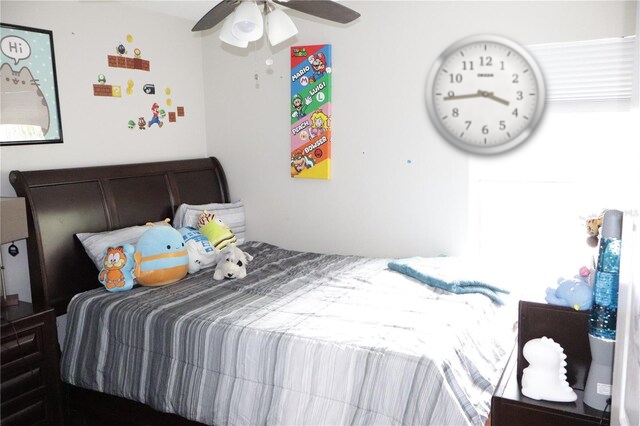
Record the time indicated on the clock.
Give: 3:44
